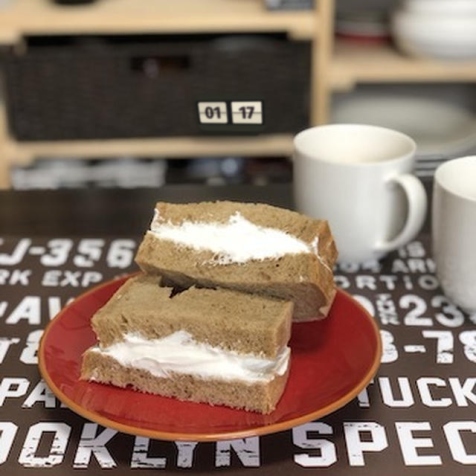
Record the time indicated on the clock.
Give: 1:17
